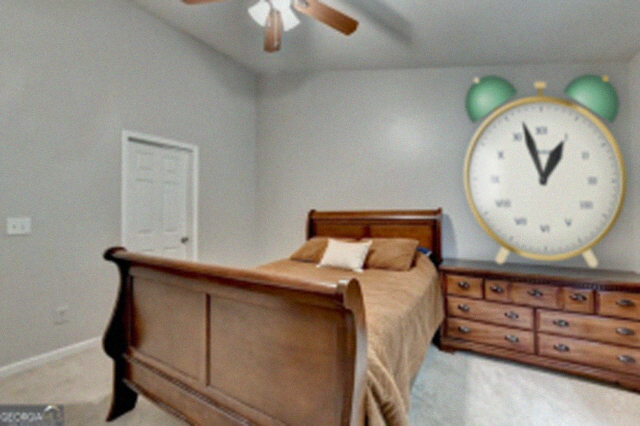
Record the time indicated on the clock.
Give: 12:57
